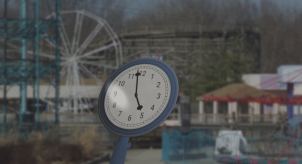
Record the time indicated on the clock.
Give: 4:58
